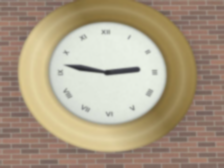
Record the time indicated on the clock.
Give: 2:47
